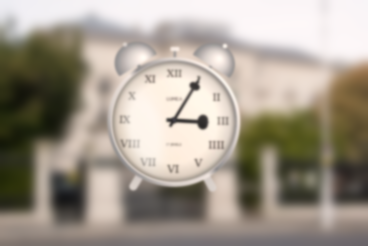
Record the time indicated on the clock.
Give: 3:05
